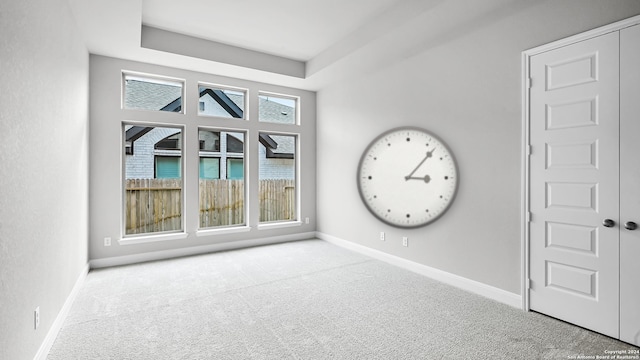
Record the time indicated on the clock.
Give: 3:07
